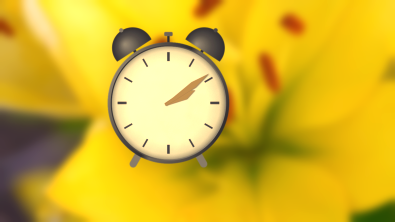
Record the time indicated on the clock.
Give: 2:09
